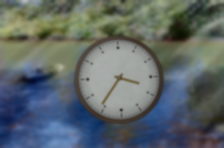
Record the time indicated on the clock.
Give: 3:36
